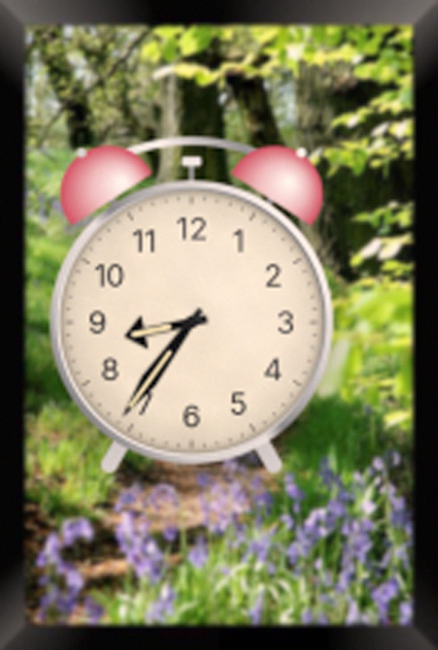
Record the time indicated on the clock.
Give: 8:36
